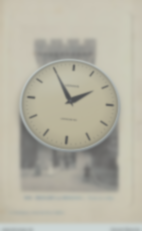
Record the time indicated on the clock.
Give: 1:55
